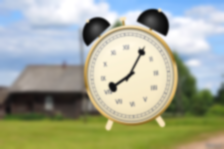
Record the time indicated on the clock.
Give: 8:06
